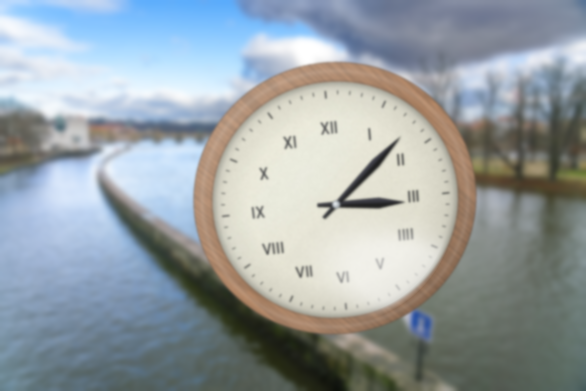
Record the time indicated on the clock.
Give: 3:08
